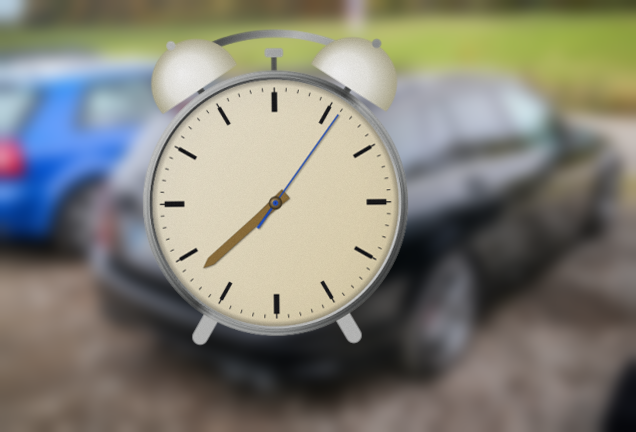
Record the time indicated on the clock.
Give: 7:38:06
